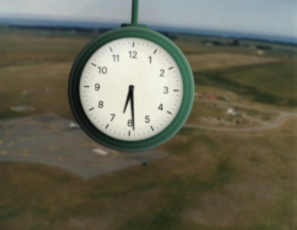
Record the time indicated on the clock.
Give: 6:29
